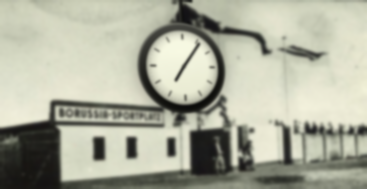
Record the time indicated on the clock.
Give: 7:06
